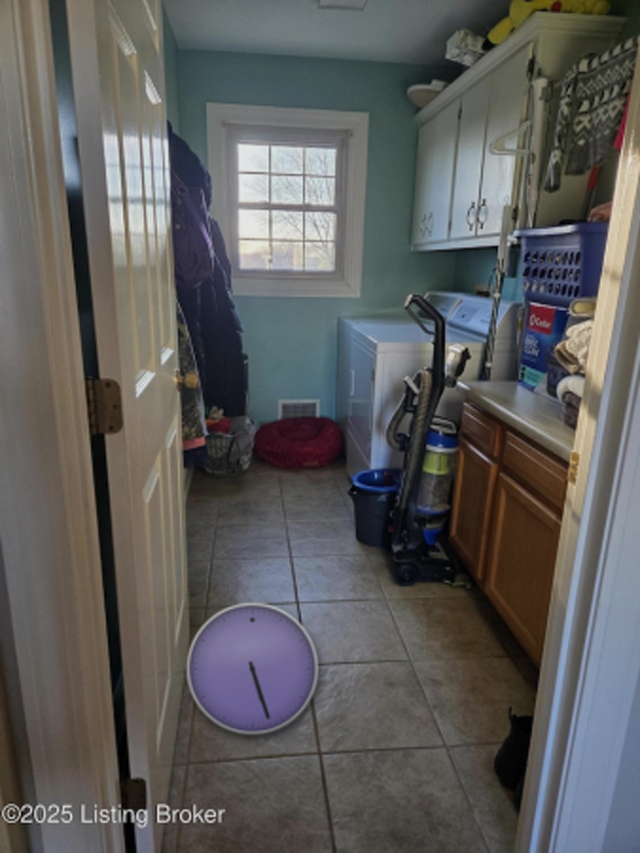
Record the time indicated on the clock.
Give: 5:27
